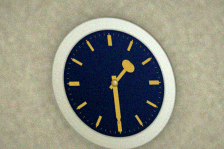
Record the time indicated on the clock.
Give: 1:30
